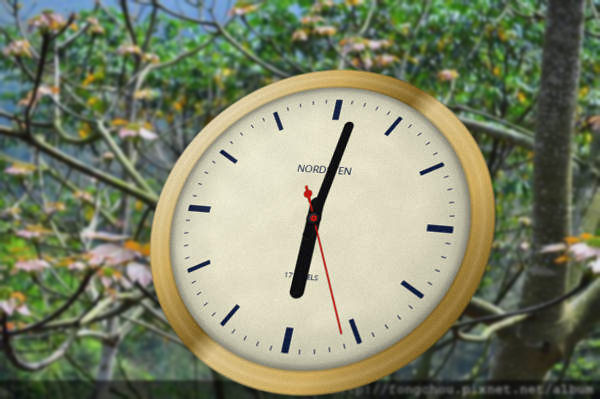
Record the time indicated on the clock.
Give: 6:01:26
